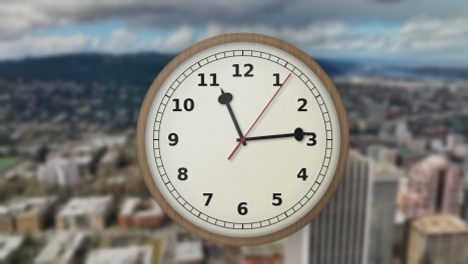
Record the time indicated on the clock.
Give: 11:14:06
